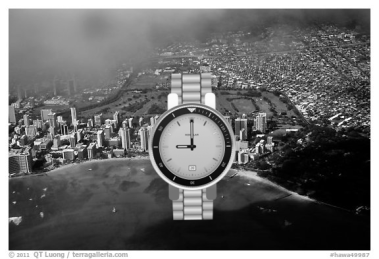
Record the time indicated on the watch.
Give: 9:00
